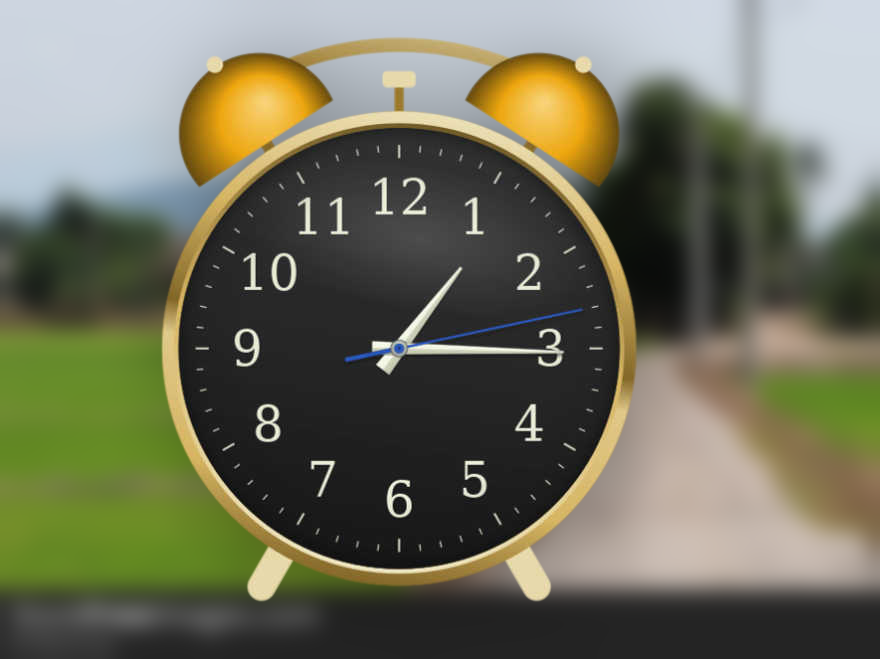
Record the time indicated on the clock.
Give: 1:15:13
